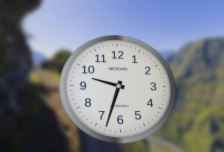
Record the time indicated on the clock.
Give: 9:33
